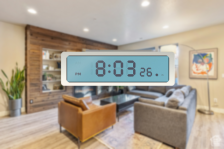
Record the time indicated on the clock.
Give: 8:03:26
